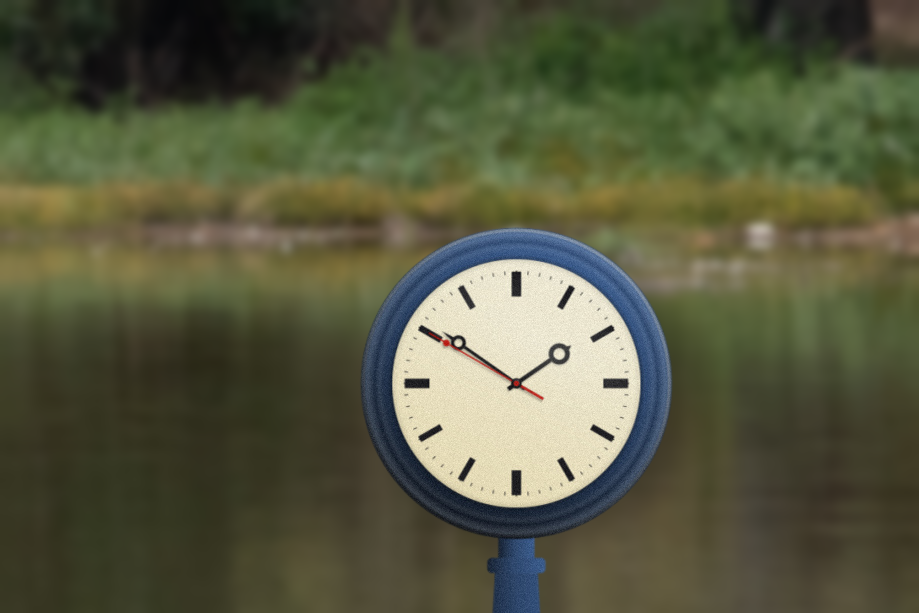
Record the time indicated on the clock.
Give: 1:50:50
